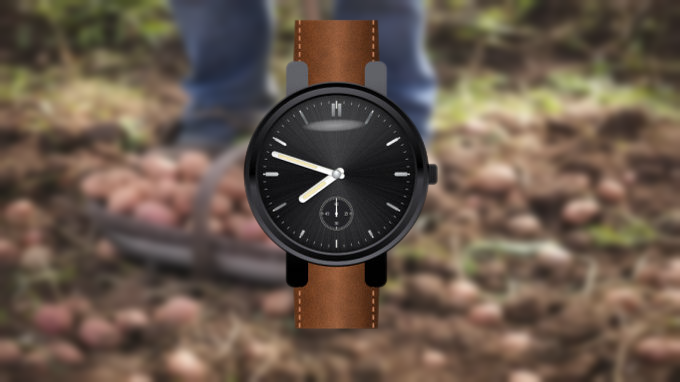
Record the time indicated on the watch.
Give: 7:48
